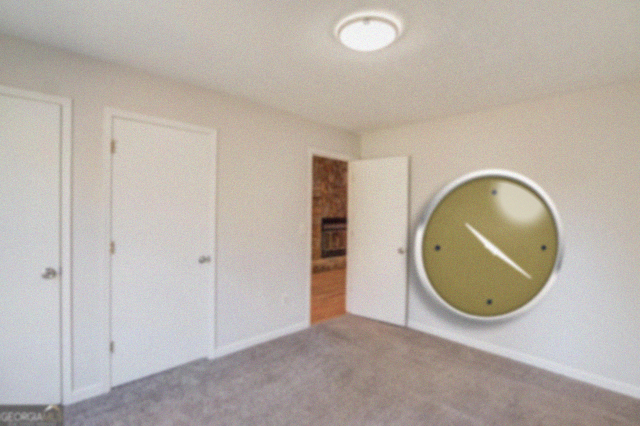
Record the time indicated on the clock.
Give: 10:21
